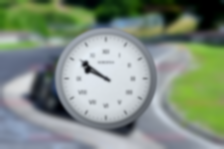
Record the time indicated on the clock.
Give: 9:51
